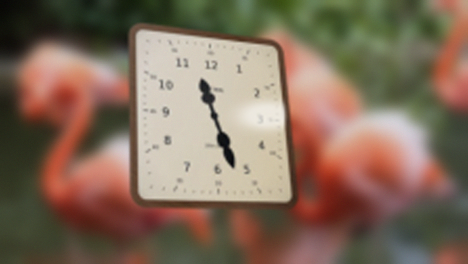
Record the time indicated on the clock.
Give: 11:27
